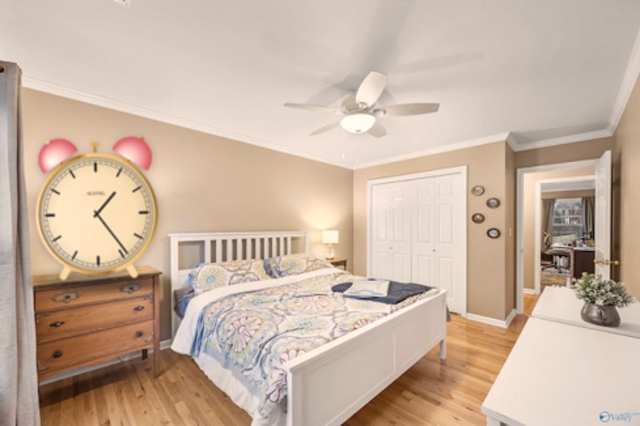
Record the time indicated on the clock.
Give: 1:24
